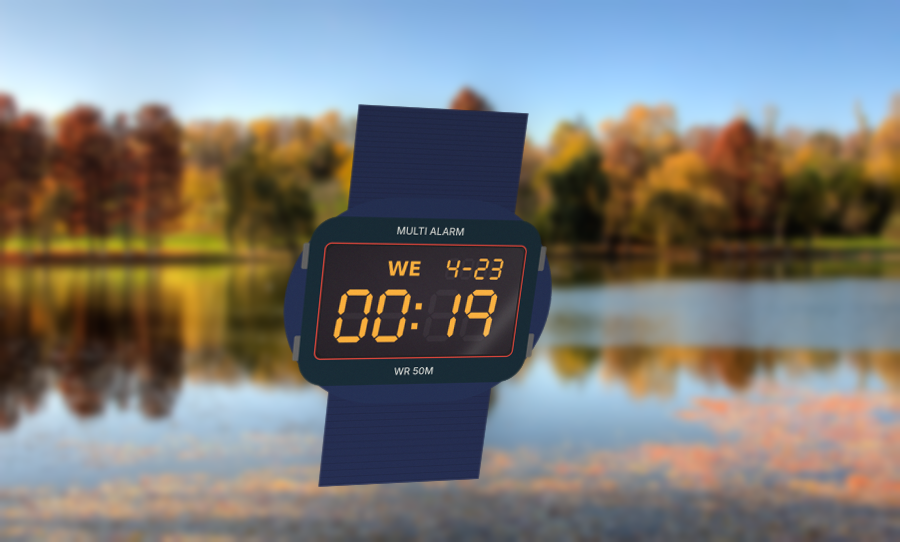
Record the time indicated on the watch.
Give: 0:19
